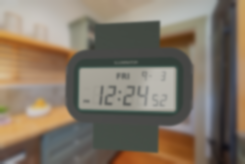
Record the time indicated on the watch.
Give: 12:24
